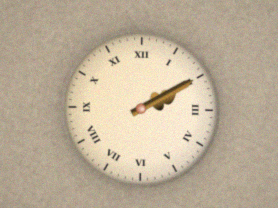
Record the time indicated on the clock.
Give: 2:10
